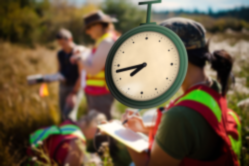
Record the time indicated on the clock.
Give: 7:43
